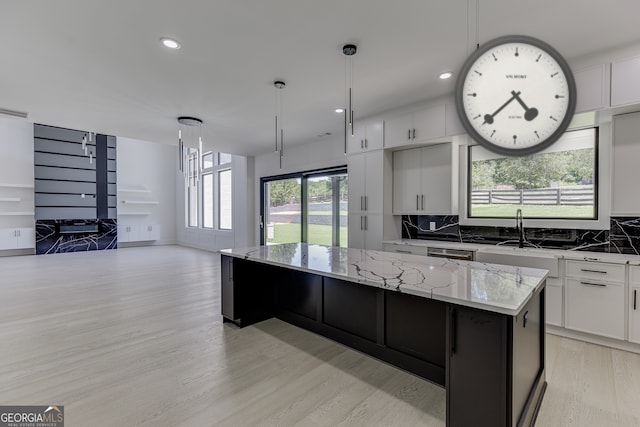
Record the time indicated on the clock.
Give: 4:38
